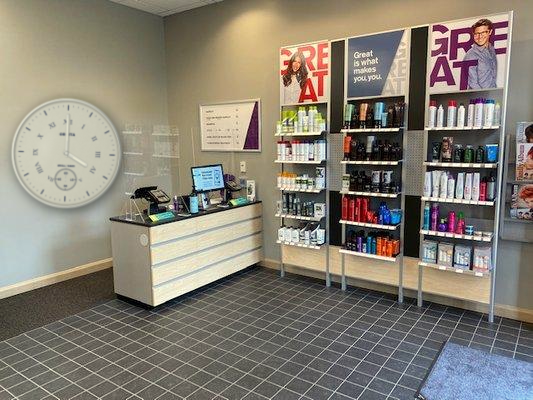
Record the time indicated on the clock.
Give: 4:00
